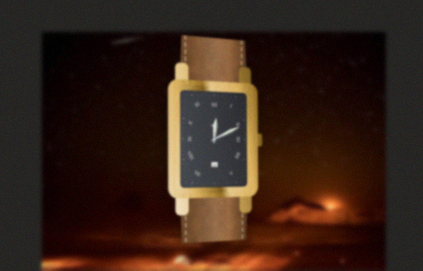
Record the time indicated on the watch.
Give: 12:11
